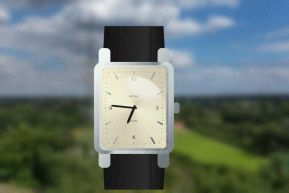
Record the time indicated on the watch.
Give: 6:46
